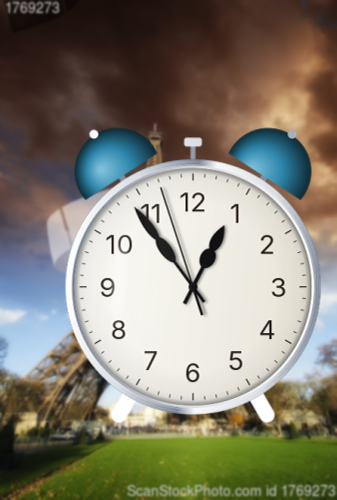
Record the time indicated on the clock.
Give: 12:53:57
